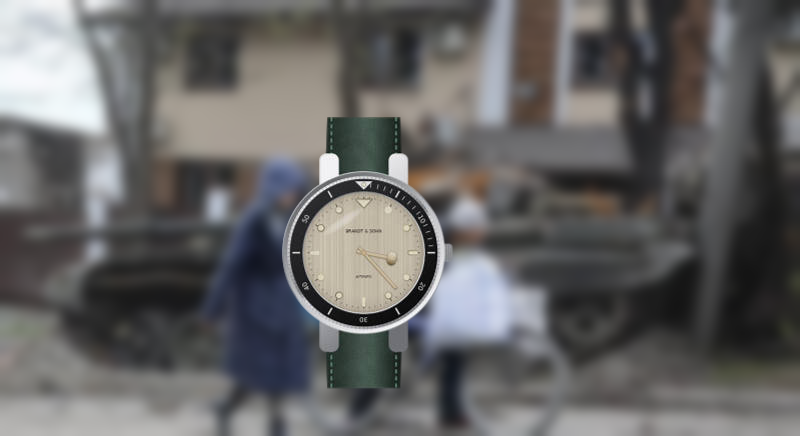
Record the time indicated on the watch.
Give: 3:23
